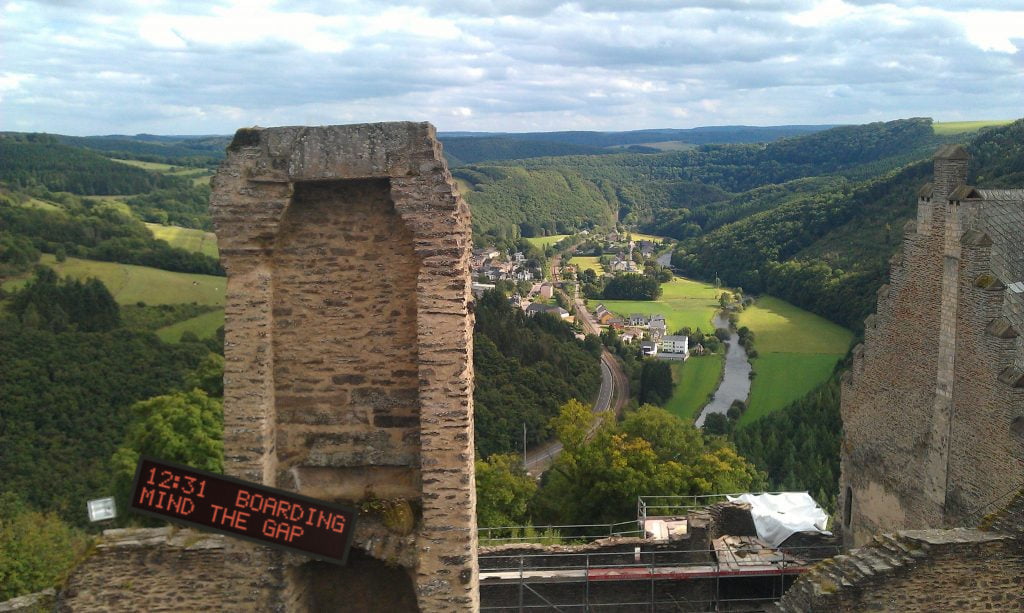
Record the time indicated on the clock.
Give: 12:31
